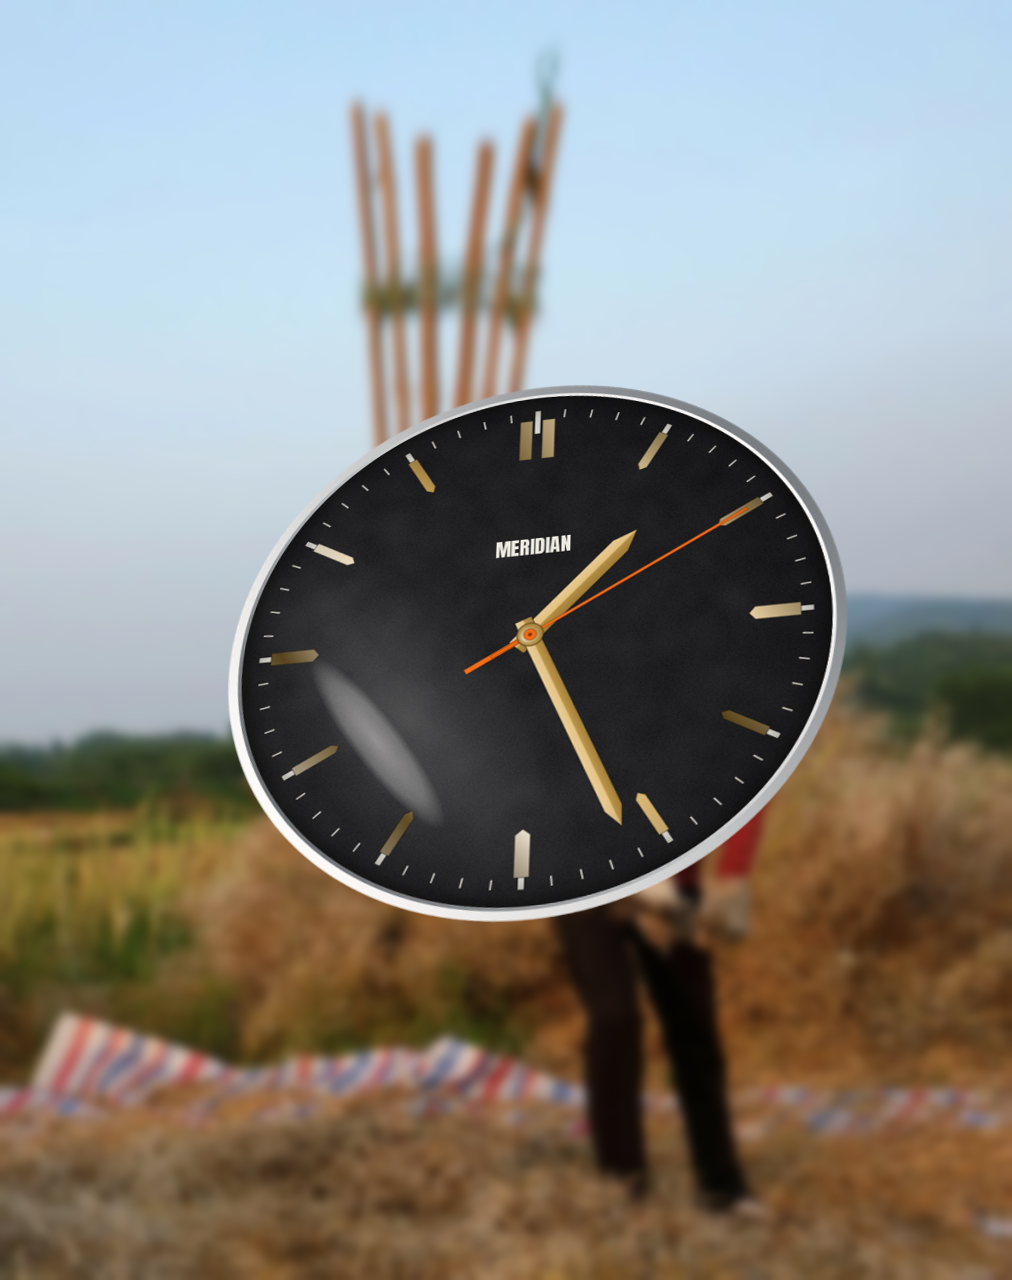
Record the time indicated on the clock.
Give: 1:26:10
